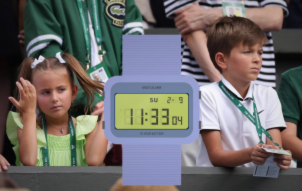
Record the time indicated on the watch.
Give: 11:33
